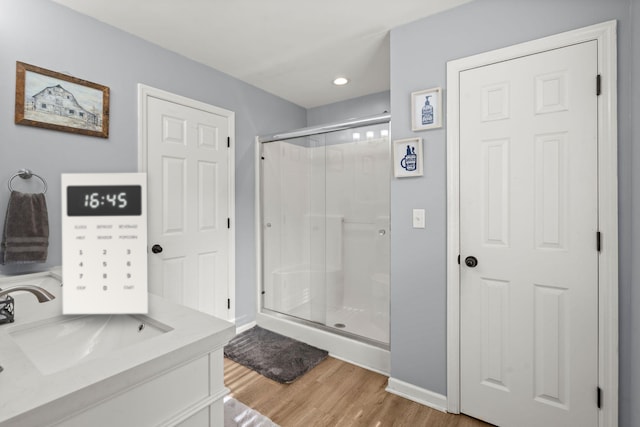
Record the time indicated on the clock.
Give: 16:45
